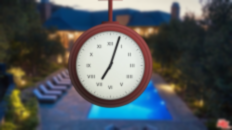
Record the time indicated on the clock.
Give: 7:03
